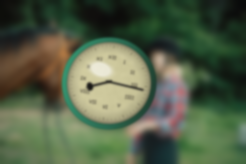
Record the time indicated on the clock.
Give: 8:16
